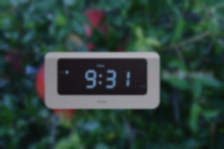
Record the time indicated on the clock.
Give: 9:31
